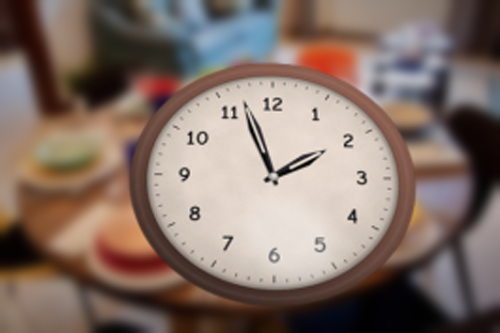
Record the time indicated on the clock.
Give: 1:57
